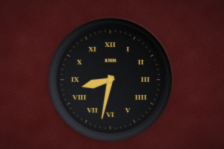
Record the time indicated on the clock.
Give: 8:32
